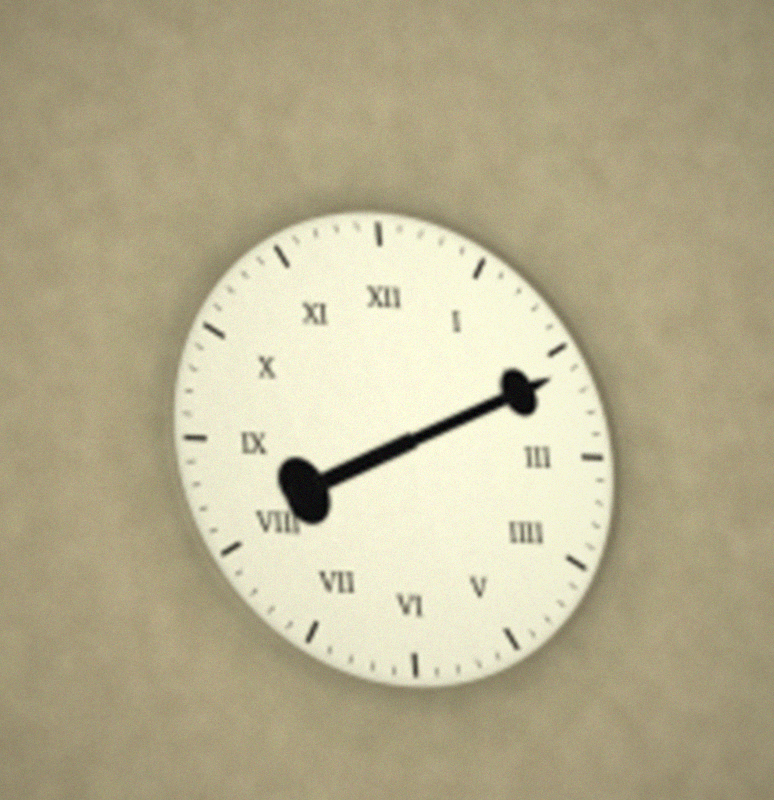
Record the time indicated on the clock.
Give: 8:11
